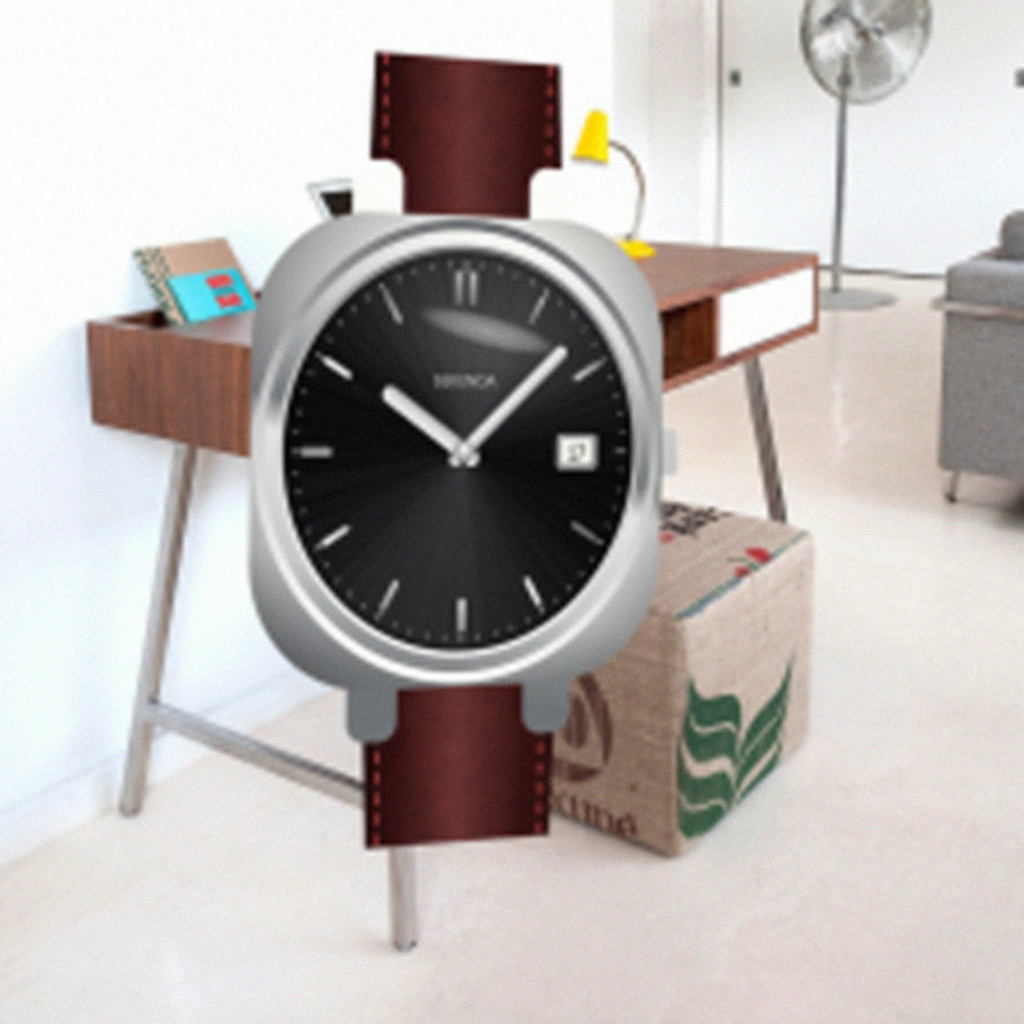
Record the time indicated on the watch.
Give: 10:08
